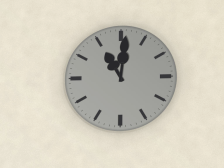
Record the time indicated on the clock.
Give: 11:01
